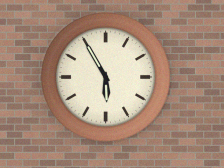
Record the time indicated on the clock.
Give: 5:55
